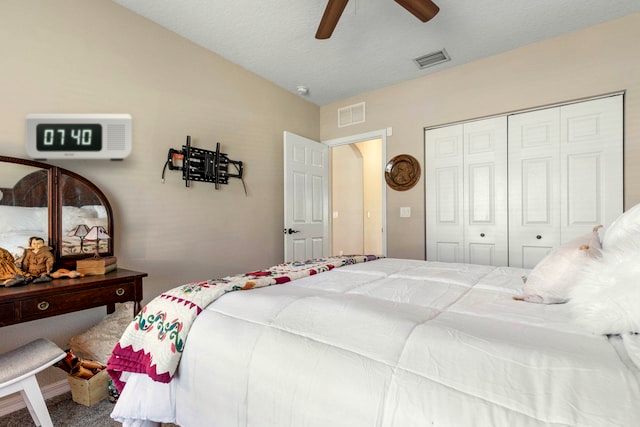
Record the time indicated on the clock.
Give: 7:40
